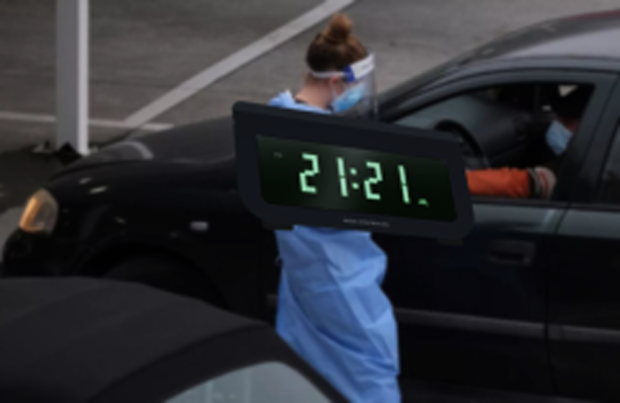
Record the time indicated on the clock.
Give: 21:21
